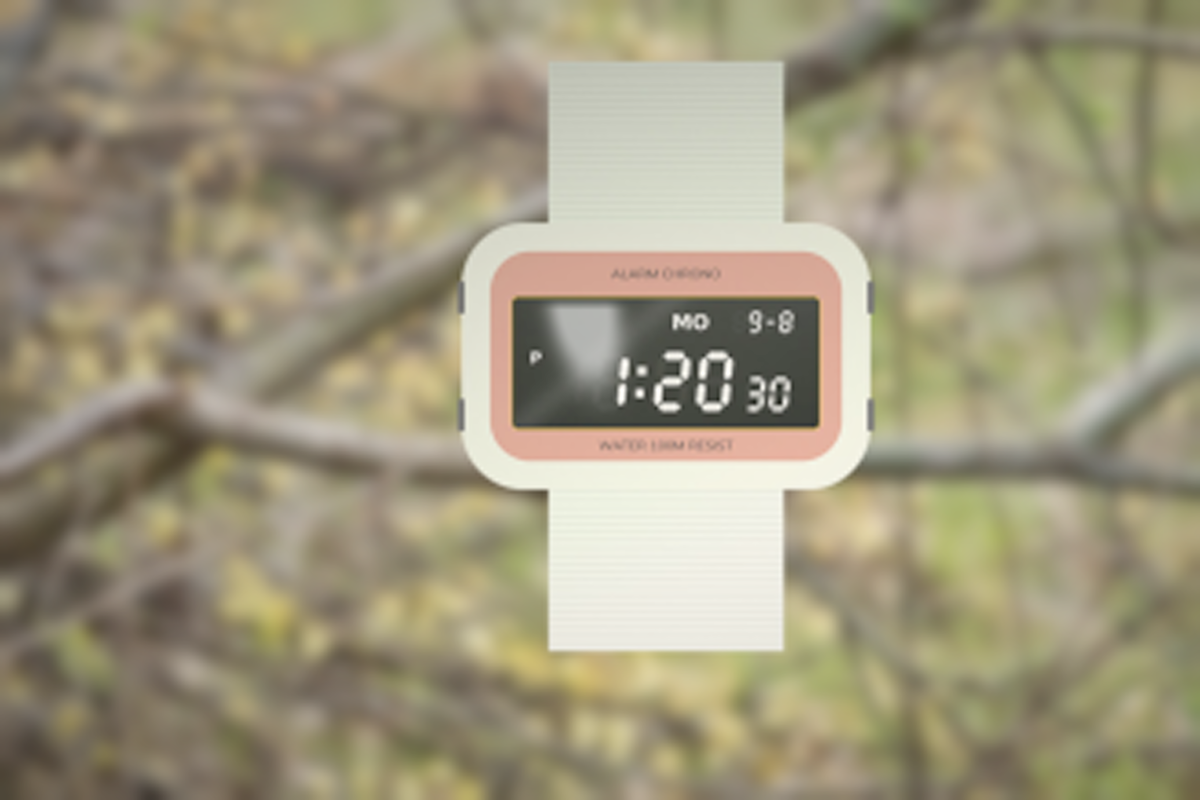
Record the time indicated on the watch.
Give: 1:20:30
